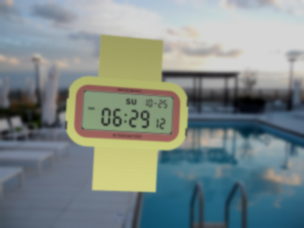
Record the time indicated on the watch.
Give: 6:29:12
